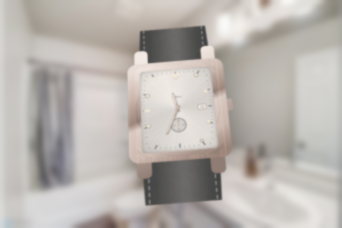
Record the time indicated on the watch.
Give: 11:34
